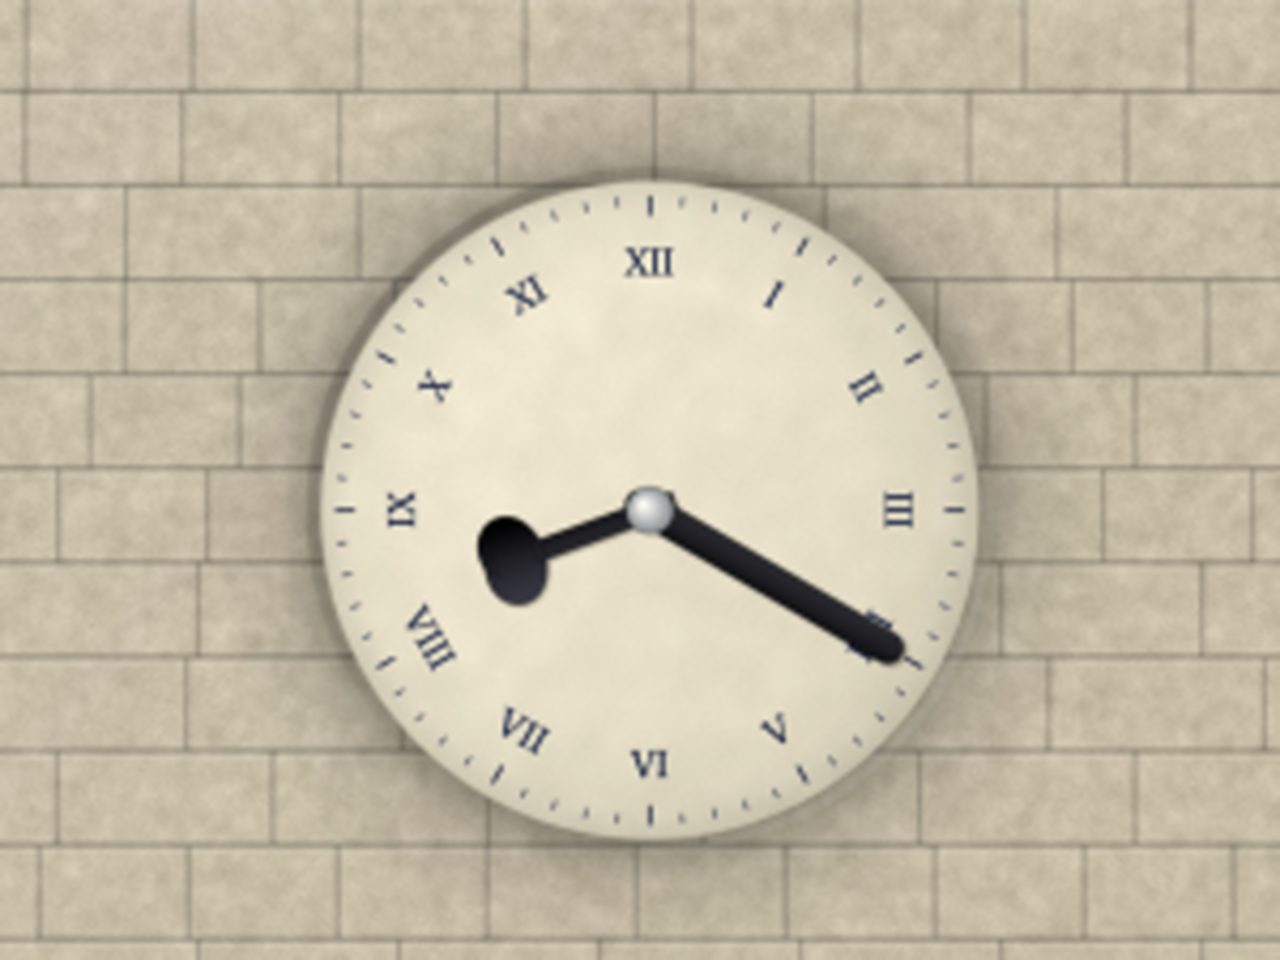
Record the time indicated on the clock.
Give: 8:20
